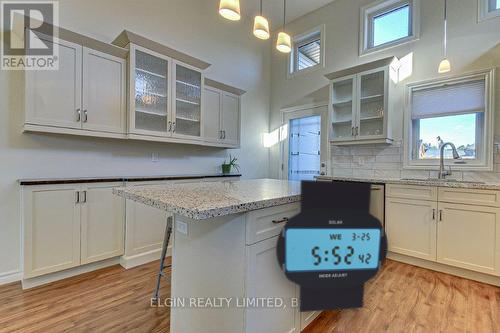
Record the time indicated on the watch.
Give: 5:52:42
